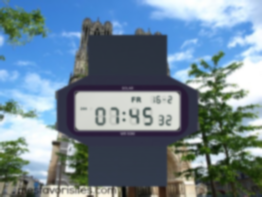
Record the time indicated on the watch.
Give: 7:45
